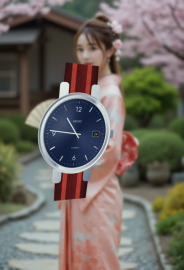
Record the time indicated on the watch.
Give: 10:46
